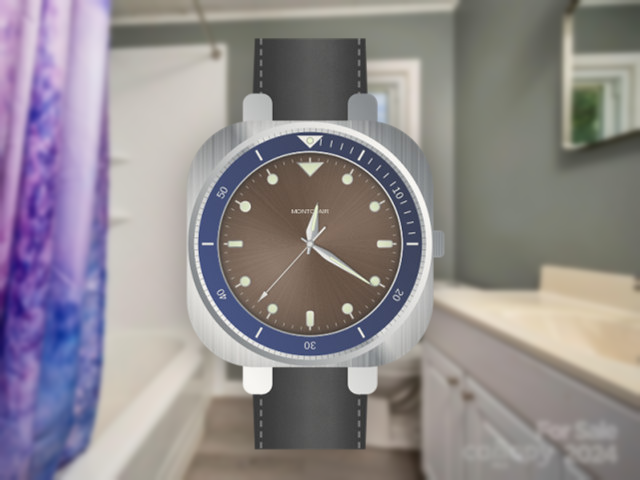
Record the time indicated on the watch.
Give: 12:20:37
